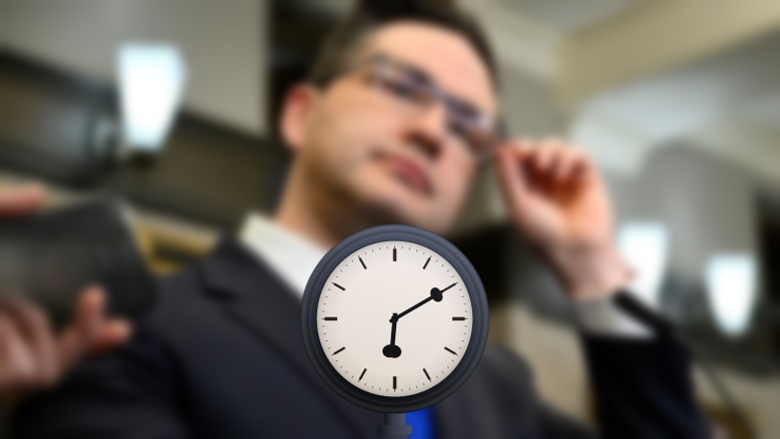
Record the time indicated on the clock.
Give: 6:10
